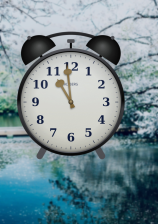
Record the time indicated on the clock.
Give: 10:59
